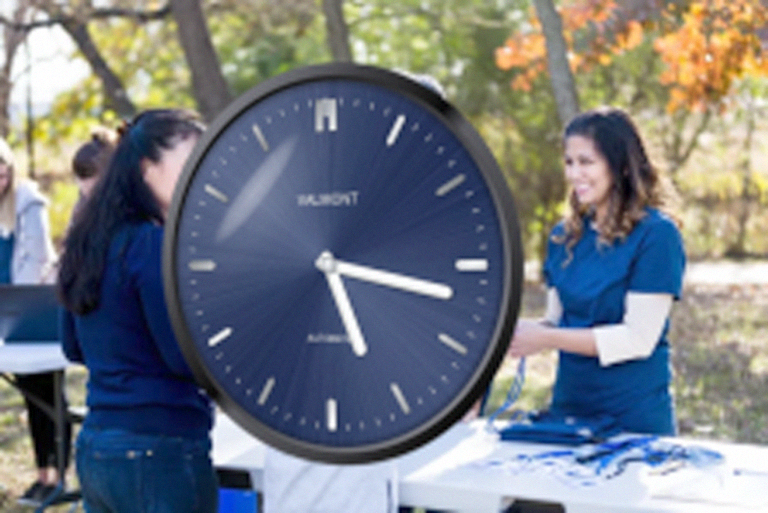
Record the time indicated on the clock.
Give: 5:17
